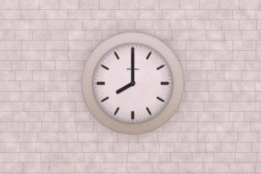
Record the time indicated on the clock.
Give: 8:00
